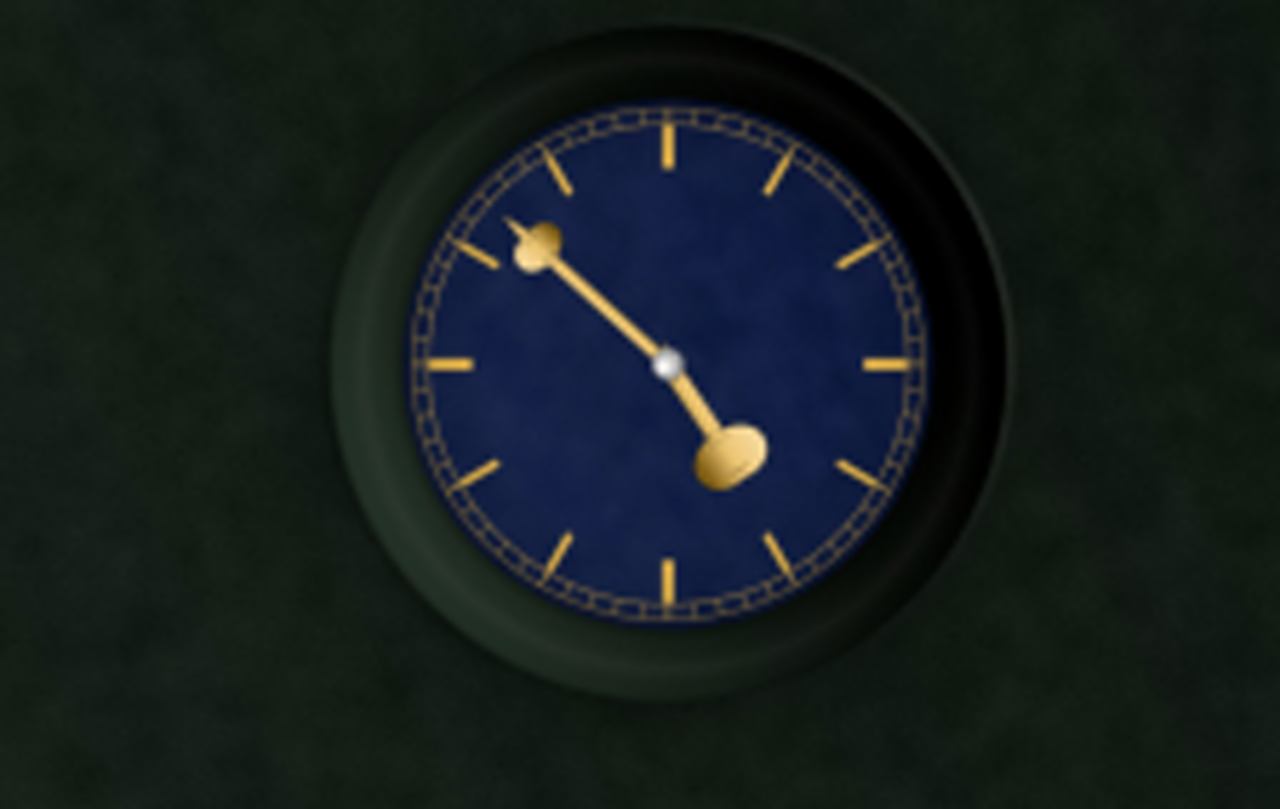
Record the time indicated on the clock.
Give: 4:52
